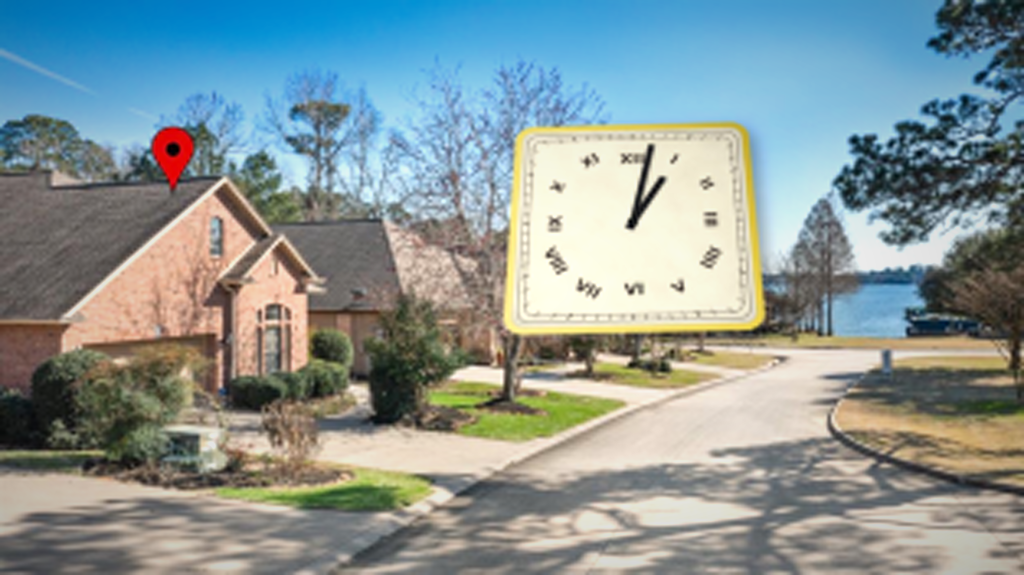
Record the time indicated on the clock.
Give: 1:02
